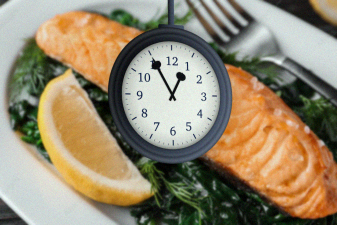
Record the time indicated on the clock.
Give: 12:55
